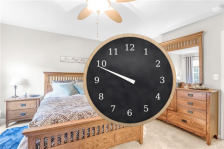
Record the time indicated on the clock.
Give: 9:49
